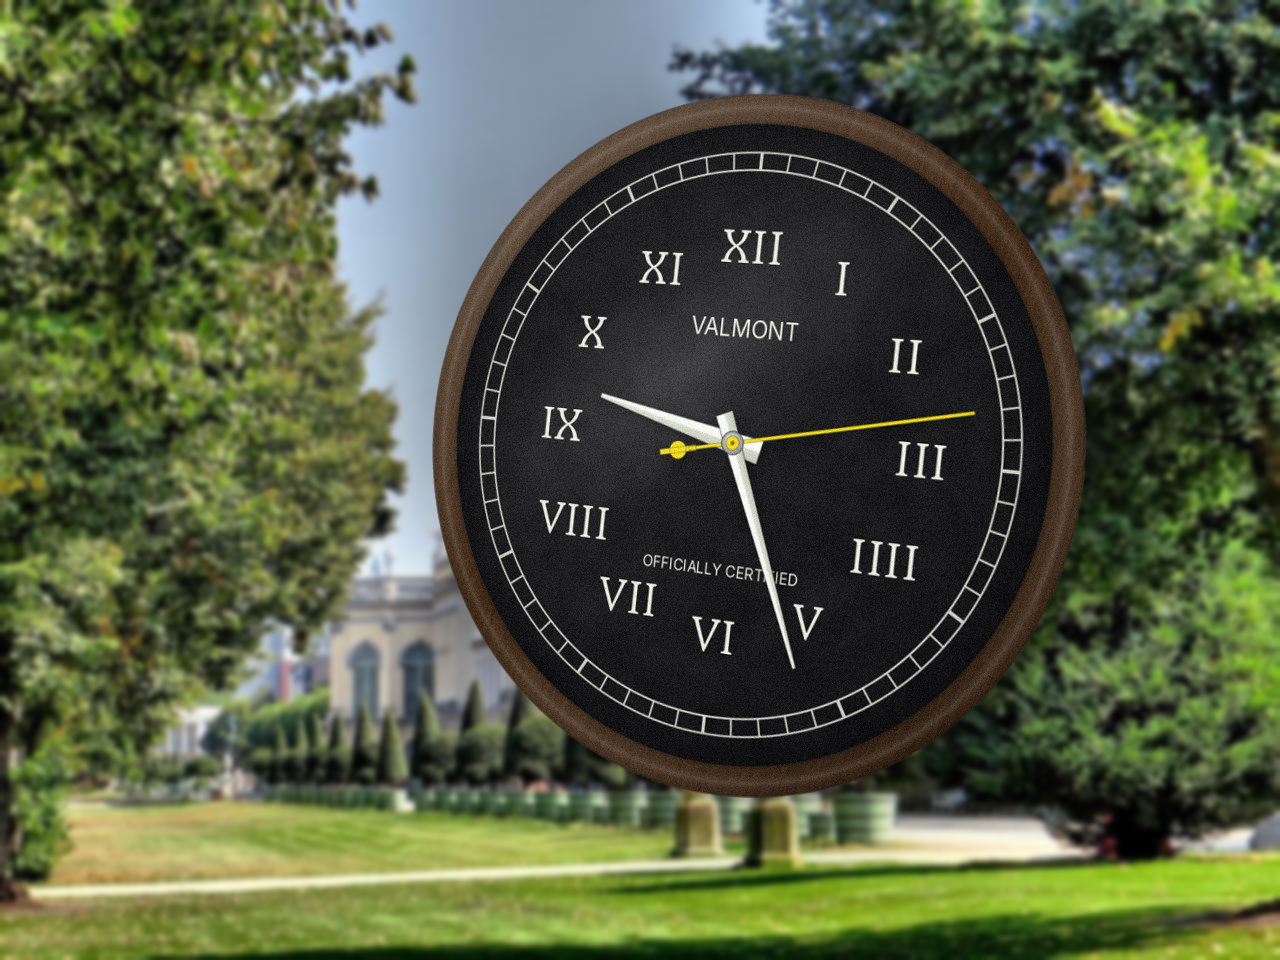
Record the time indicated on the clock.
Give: 9:26:13
